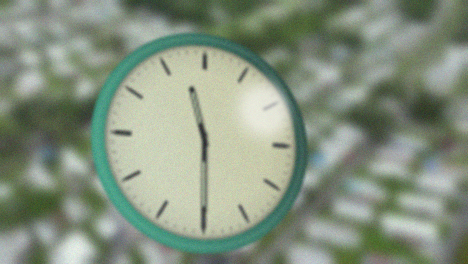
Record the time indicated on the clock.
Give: 11:30
